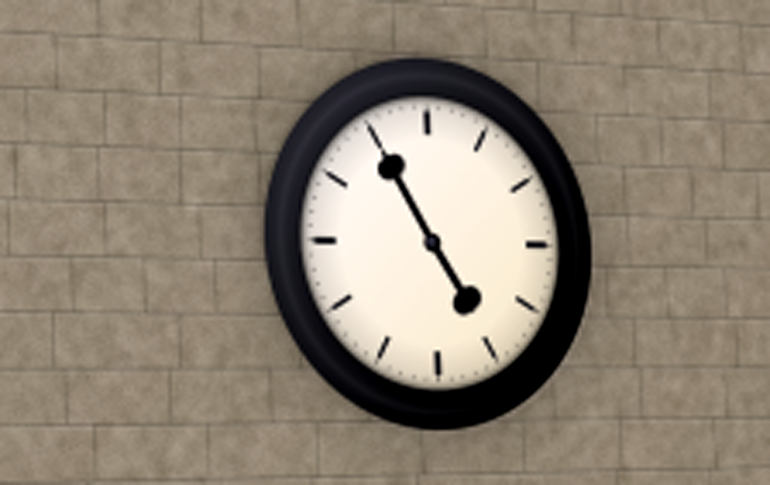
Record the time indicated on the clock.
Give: 4:55
